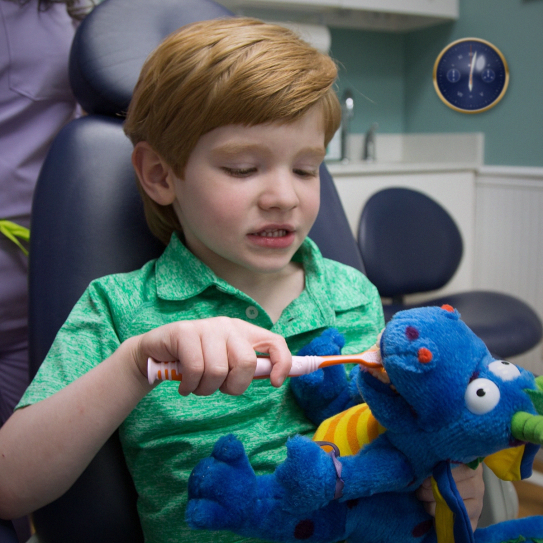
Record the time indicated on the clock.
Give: 6:02
